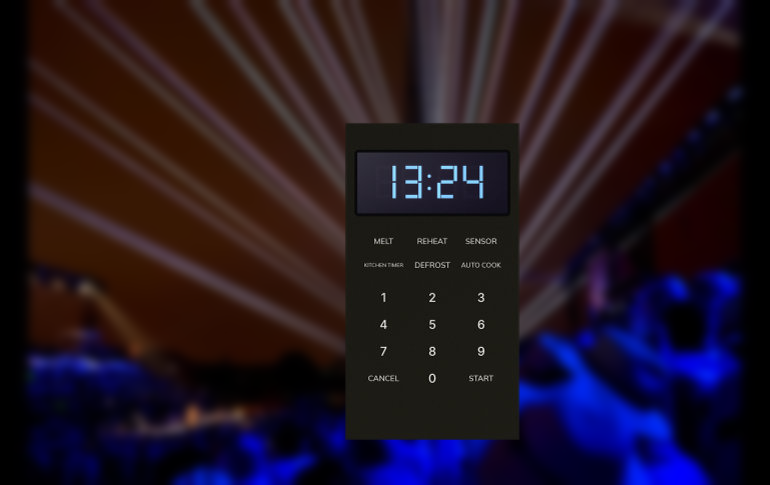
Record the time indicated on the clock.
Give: 13:24
